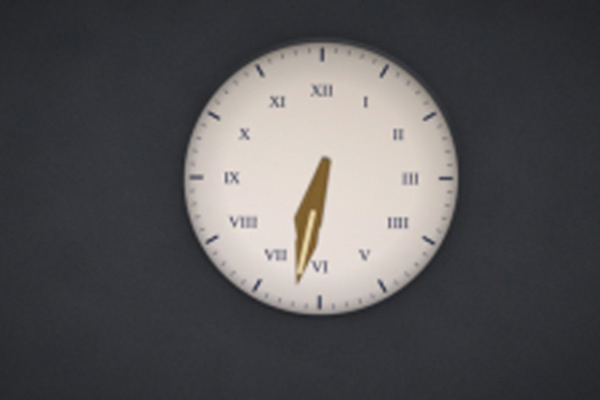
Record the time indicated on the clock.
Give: 6:32
